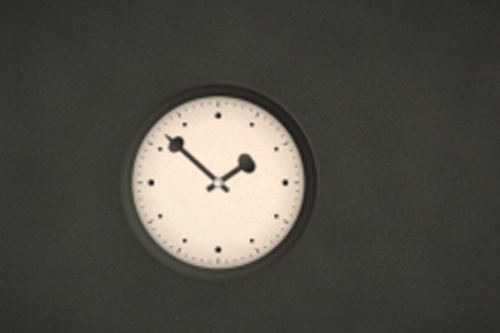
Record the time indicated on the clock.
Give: 1:52
